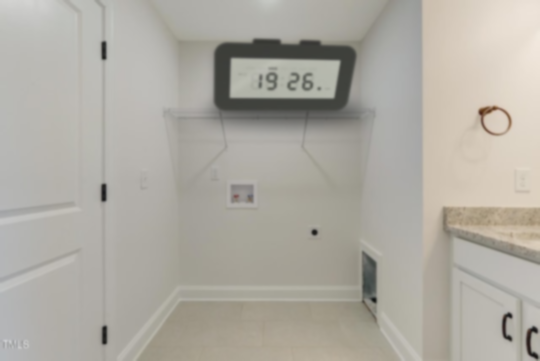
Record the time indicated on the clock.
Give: 19:26
